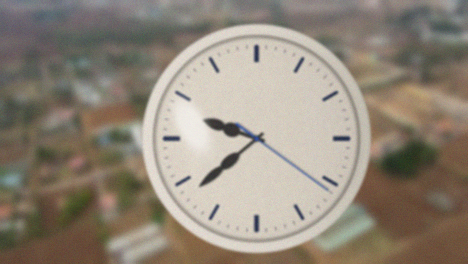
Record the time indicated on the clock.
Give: 9:38:21
